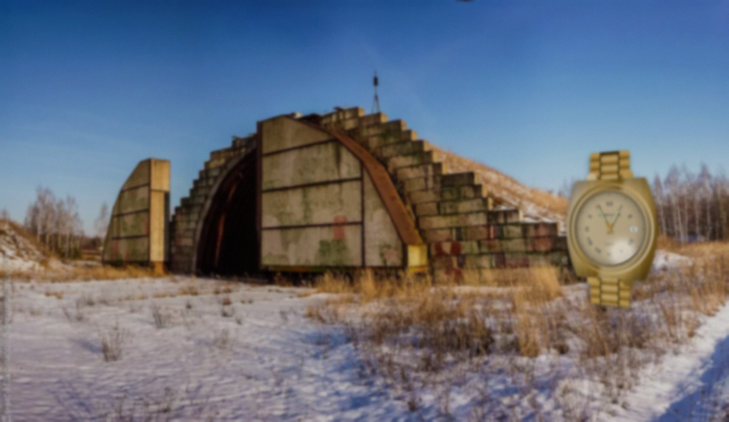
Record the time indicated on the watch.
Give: 12:55
